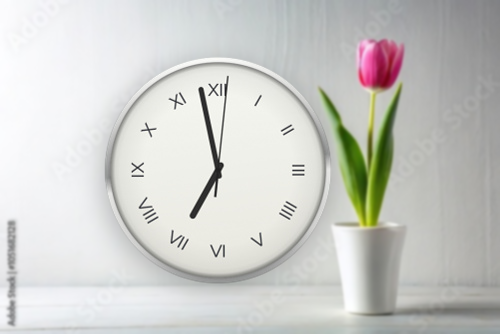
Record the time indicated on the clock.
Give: 6:58:01
